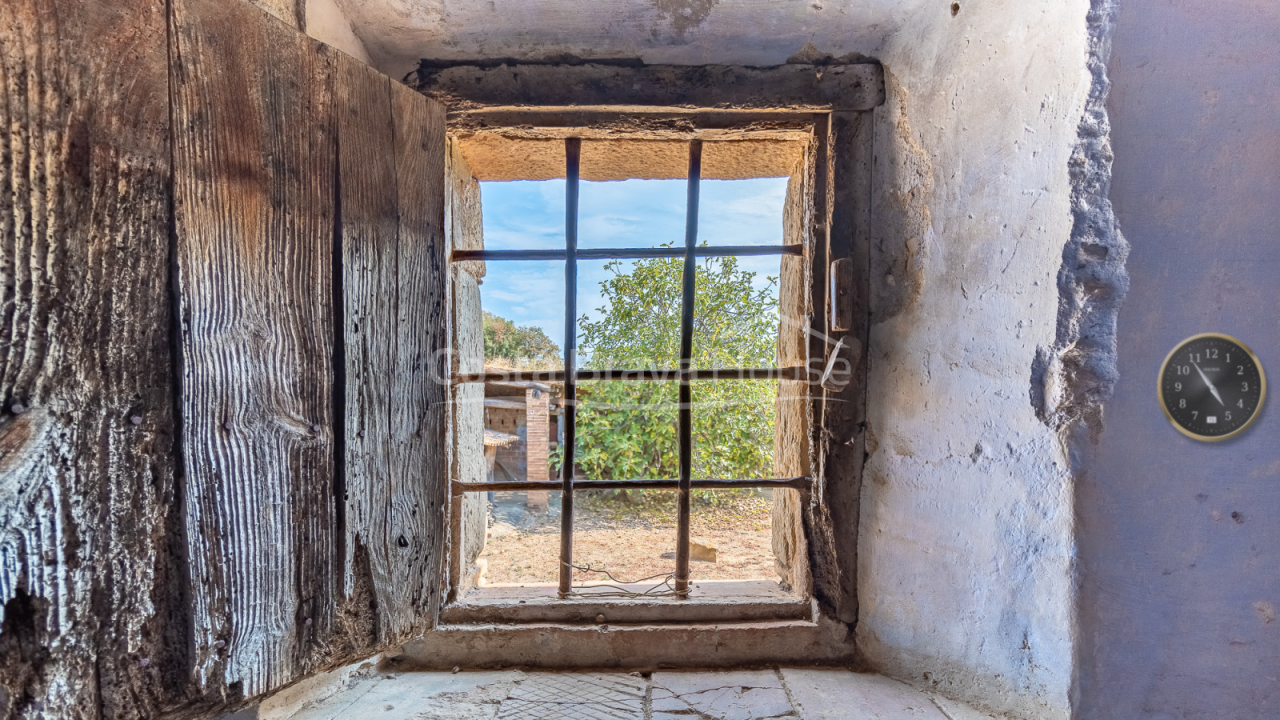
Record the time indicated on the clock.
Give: 4:54
